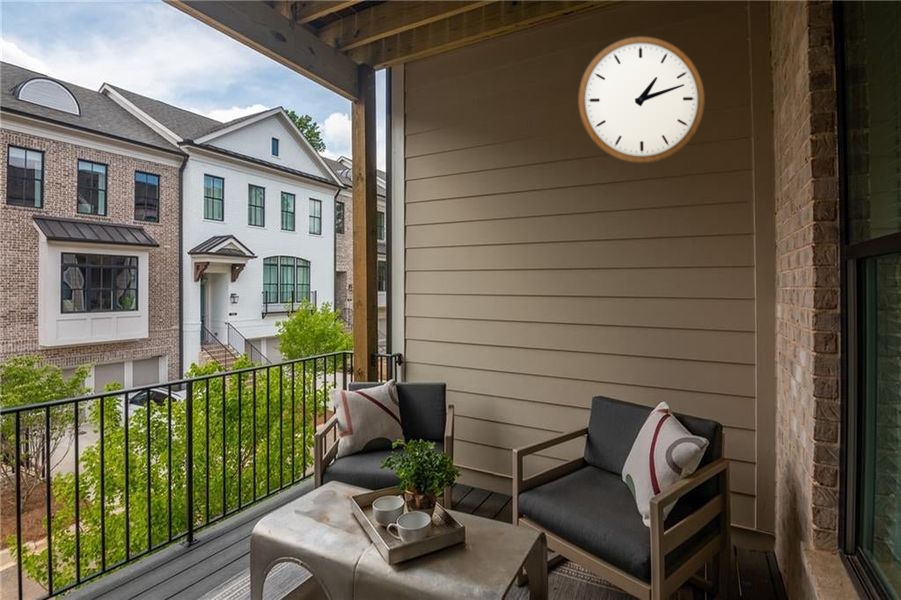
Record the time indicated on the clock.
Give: 1:12
